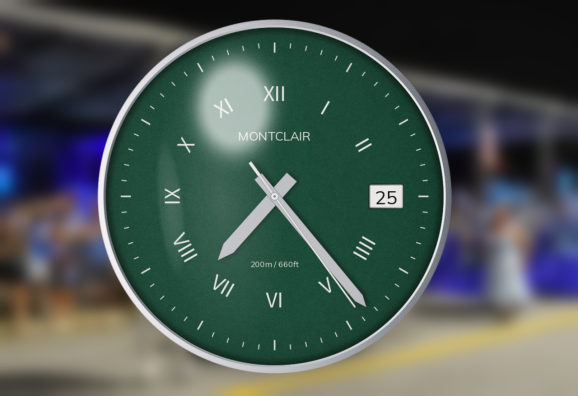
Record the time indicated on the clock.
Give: 7:23:24
